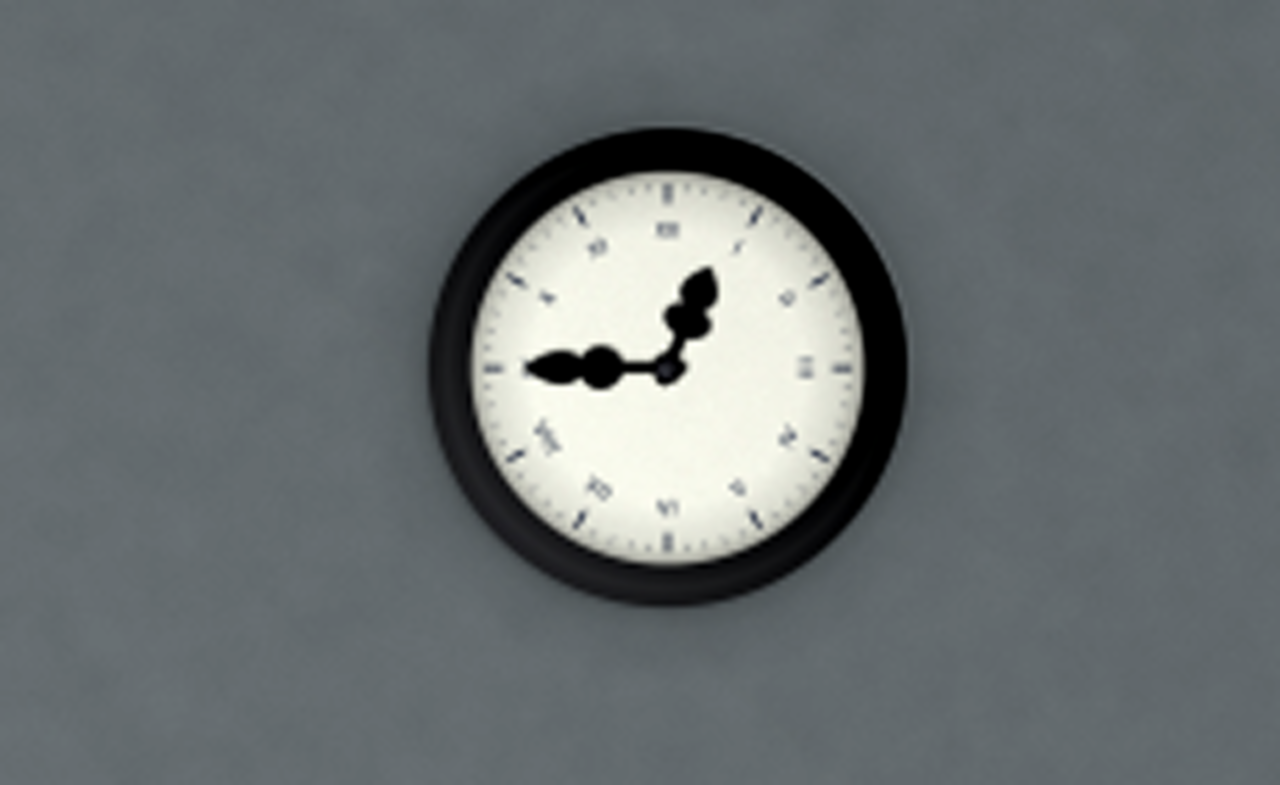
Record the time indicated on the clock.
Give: 12:45
